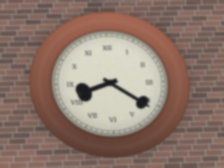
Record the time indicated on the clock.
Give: 8:21
